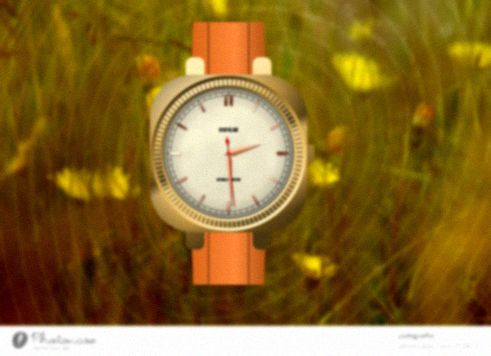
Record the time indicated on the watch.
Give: 2:29:29
